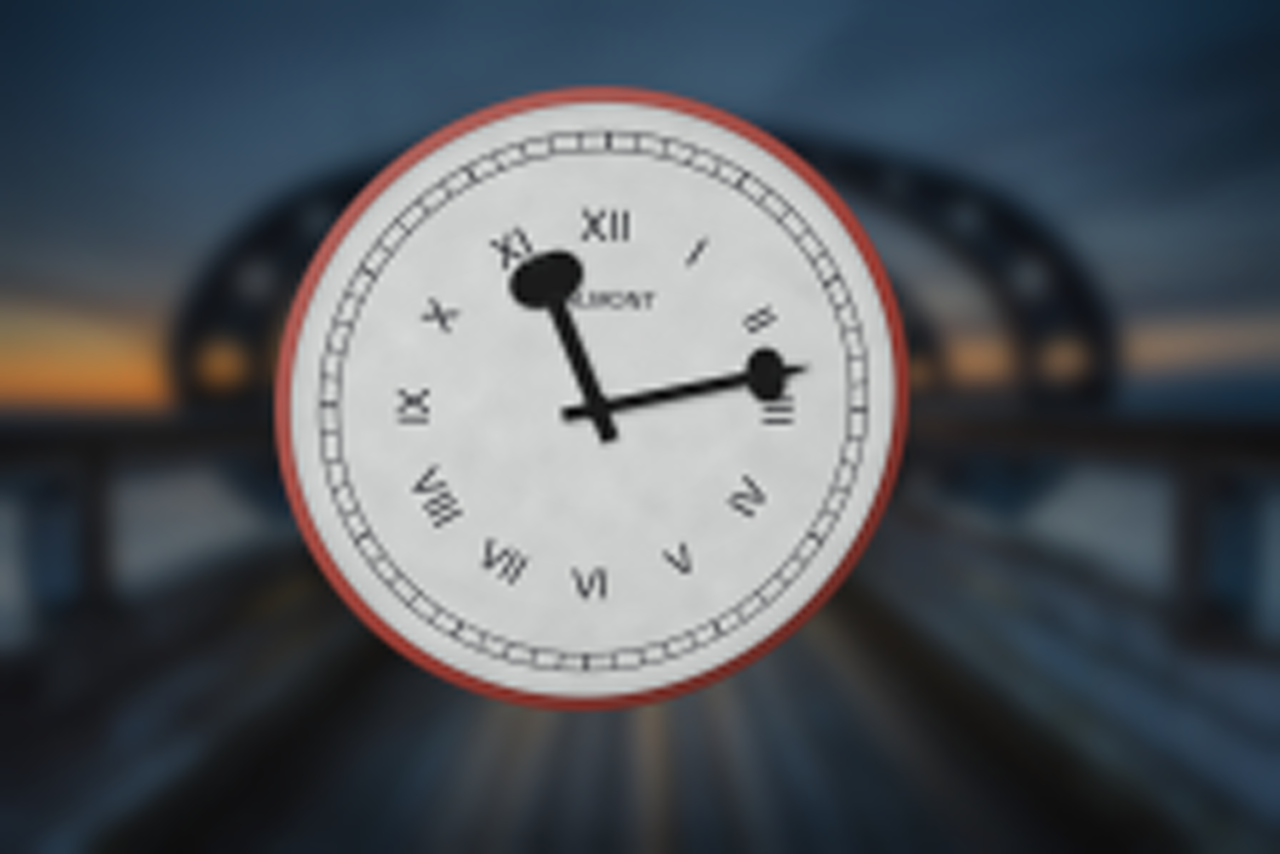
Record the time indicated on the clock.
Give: 11:13
